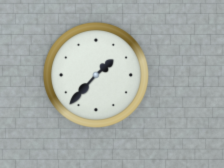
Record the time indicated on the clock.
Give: 1:37
